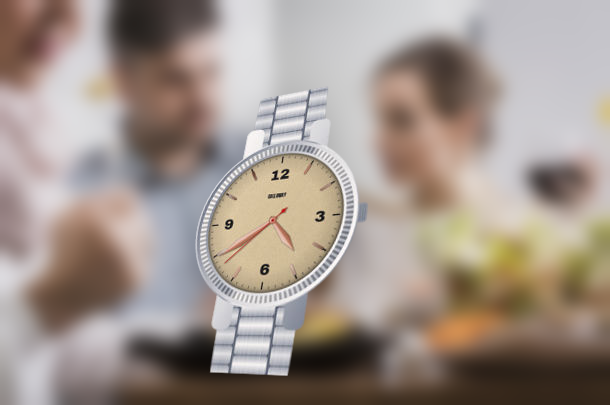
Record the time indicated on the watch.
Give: 4:39:38
